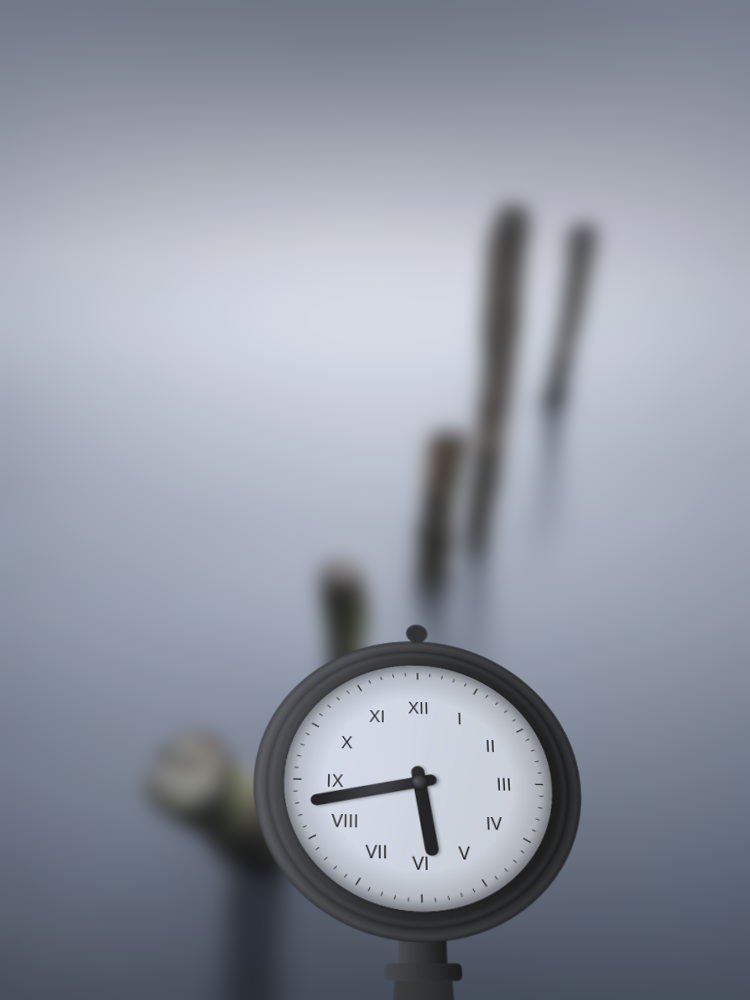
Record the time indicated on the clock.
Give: 5:43
